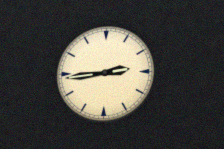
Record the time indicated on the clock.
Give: 2:44
